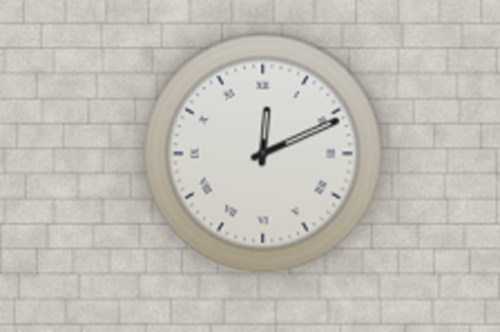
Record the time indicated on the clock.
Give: 12:11
